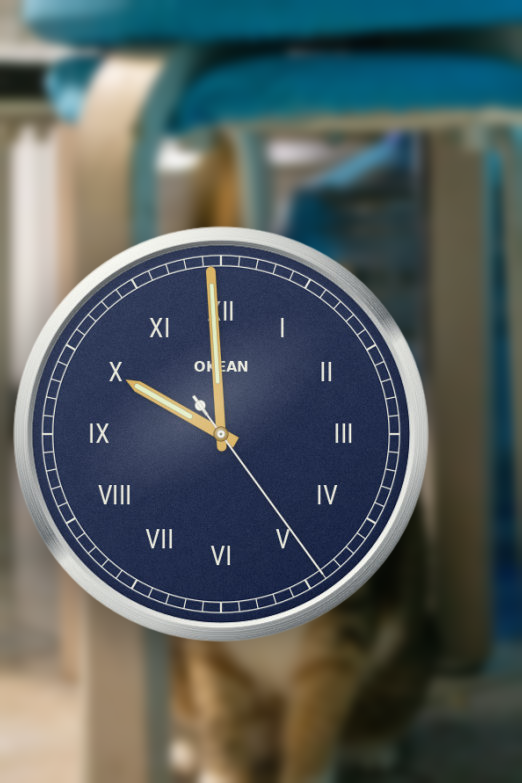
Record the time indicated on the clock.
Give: 9:59:24
